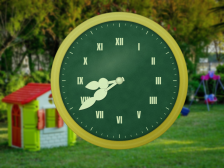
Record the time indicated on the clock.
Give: 8:39
